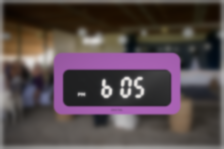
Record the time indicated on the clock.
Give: 6:05
